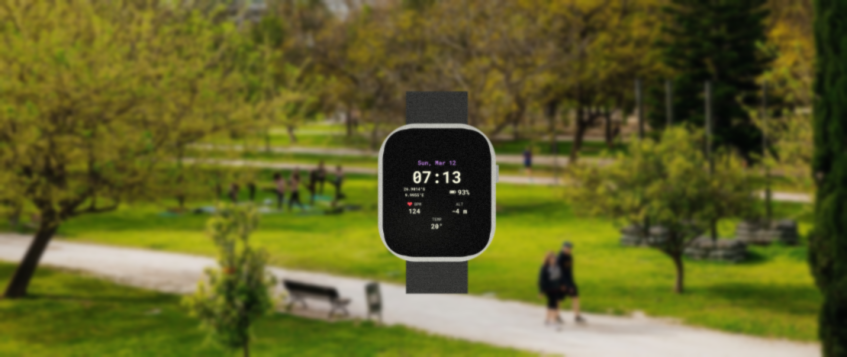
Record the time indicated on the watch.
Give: 7:13
